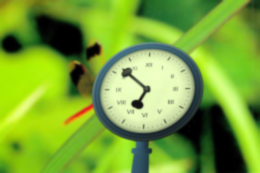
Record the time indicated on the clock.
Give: 6:52
